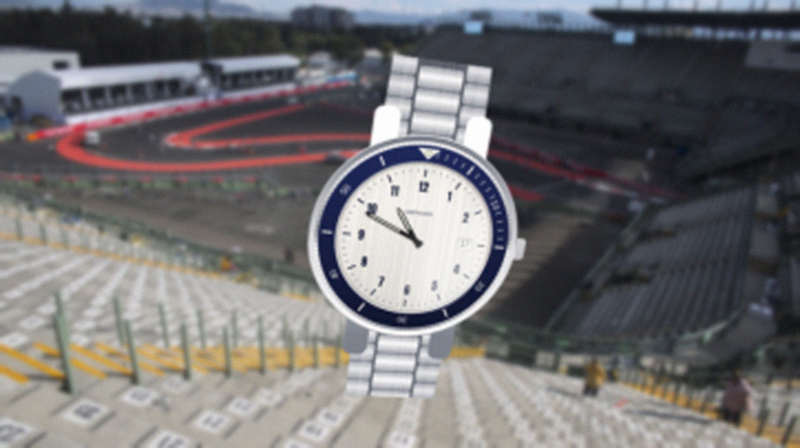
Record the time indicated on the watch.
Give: 10:49
